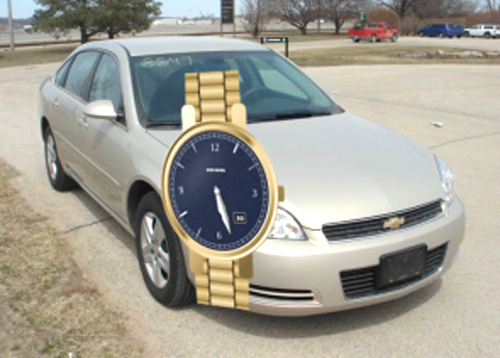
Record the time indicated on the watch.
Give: 5:27
